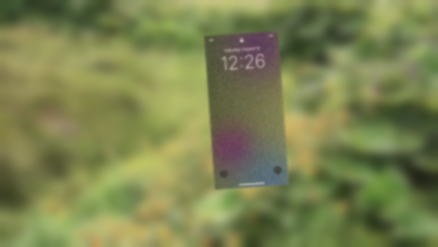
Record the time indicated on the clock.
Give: 12:26
